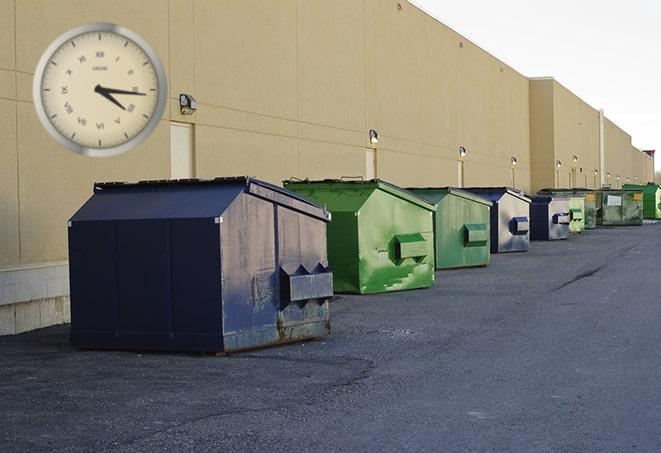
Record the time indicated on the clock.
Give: 4:16
